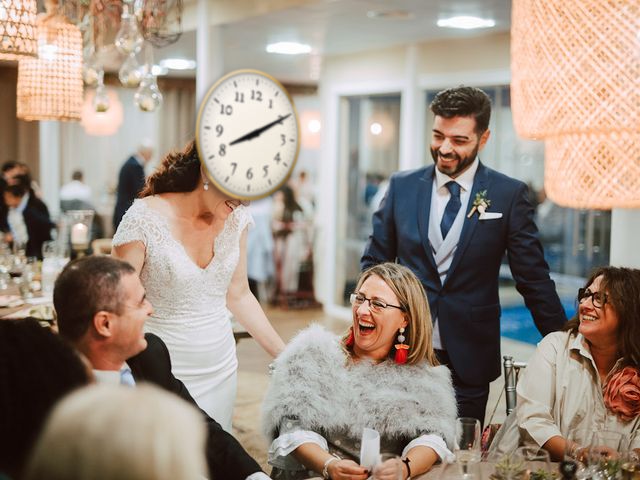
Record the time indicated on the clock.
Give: 8:10
